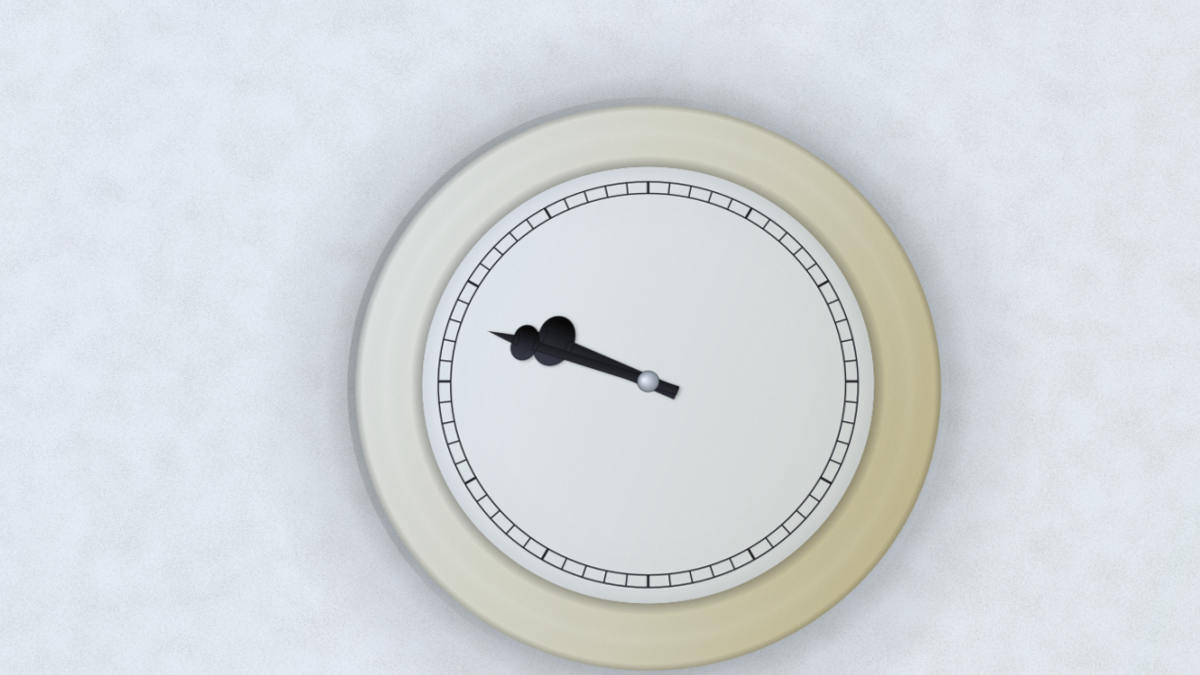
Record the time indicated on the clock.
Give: 9:48
